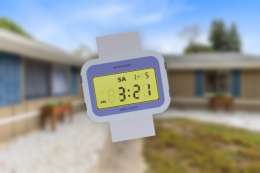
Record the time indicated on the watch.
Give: 3:21
